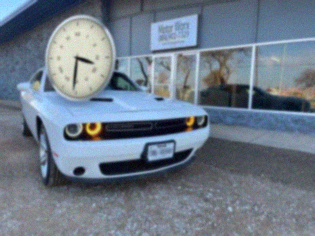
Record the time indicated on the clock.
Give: 3:31
